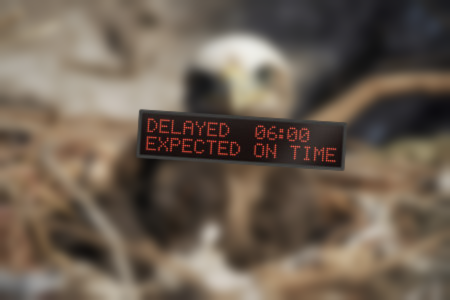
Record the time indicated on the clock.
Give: 6:00
